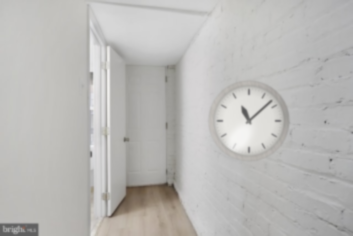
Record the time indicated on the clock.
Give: 11:08
